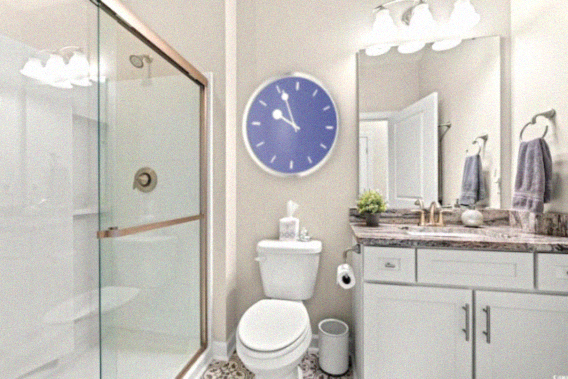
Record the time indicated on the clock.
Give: 9:56
